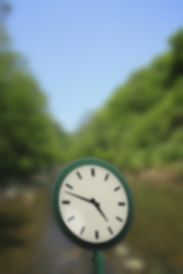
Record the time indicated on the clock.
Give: 4:48
